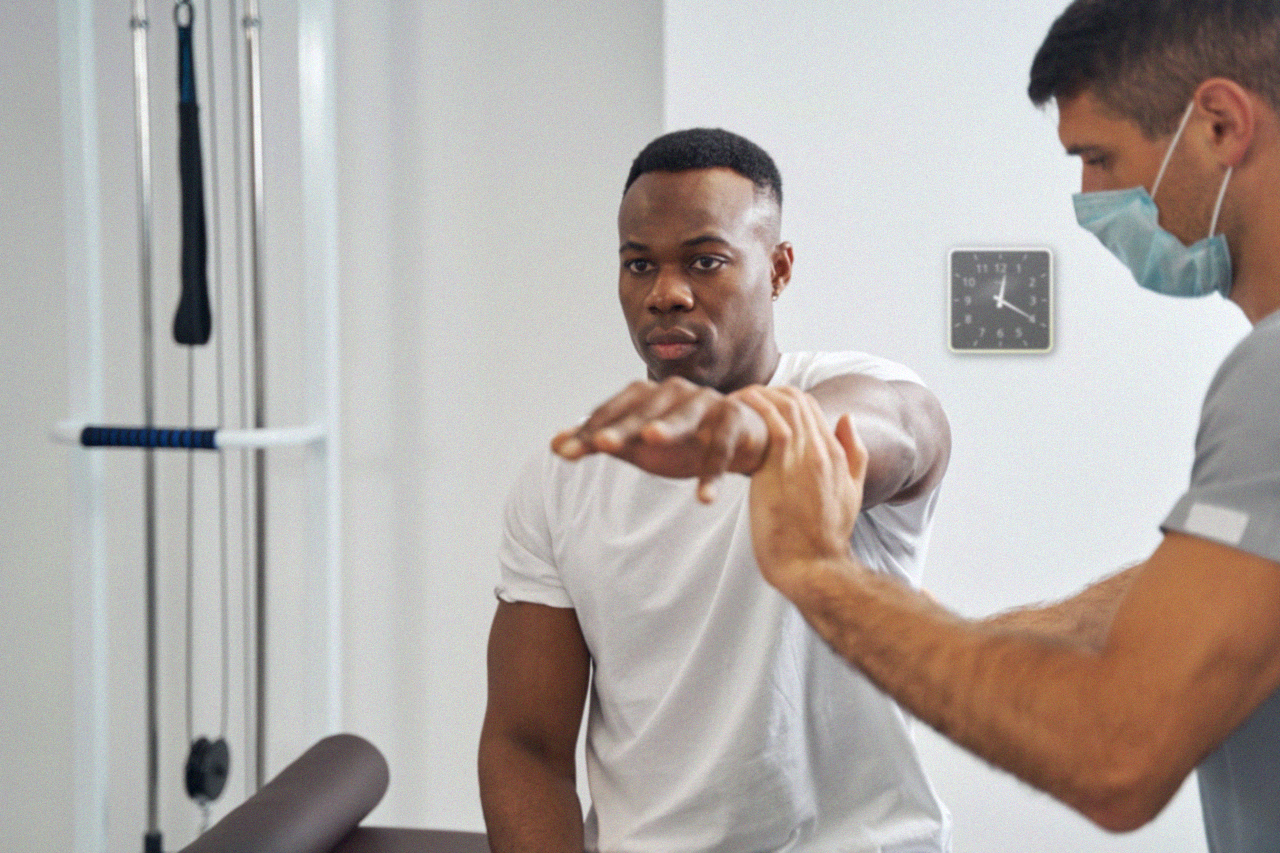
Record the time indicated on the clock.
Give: 12:20
